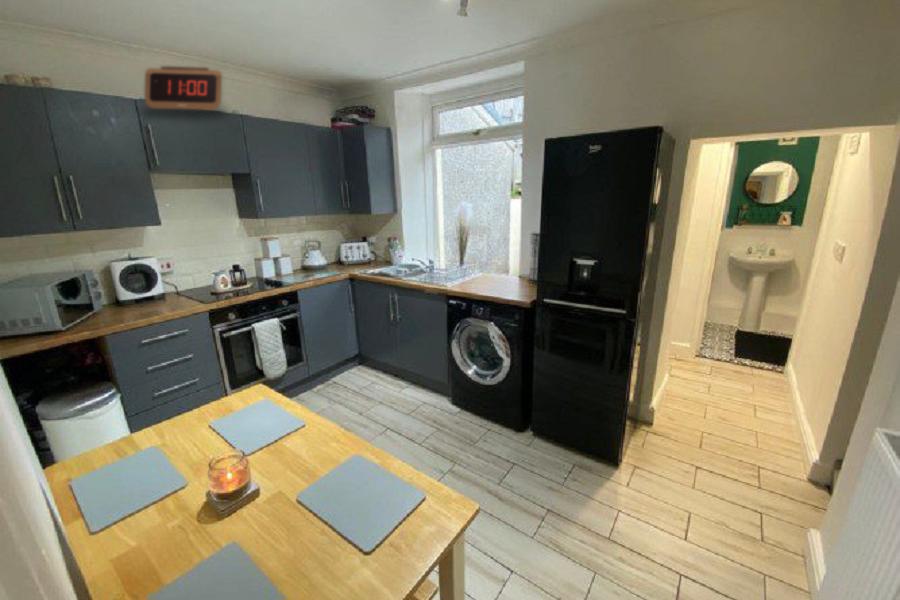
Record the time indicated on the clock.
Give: 11:00
